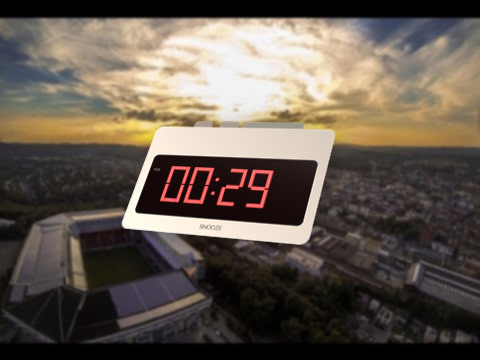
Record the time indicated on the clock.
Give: 0:29
